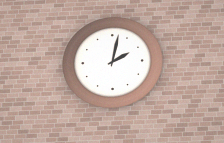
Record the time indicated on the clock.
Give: 2:02
